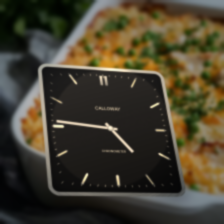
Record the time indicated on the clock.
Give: 4:46
